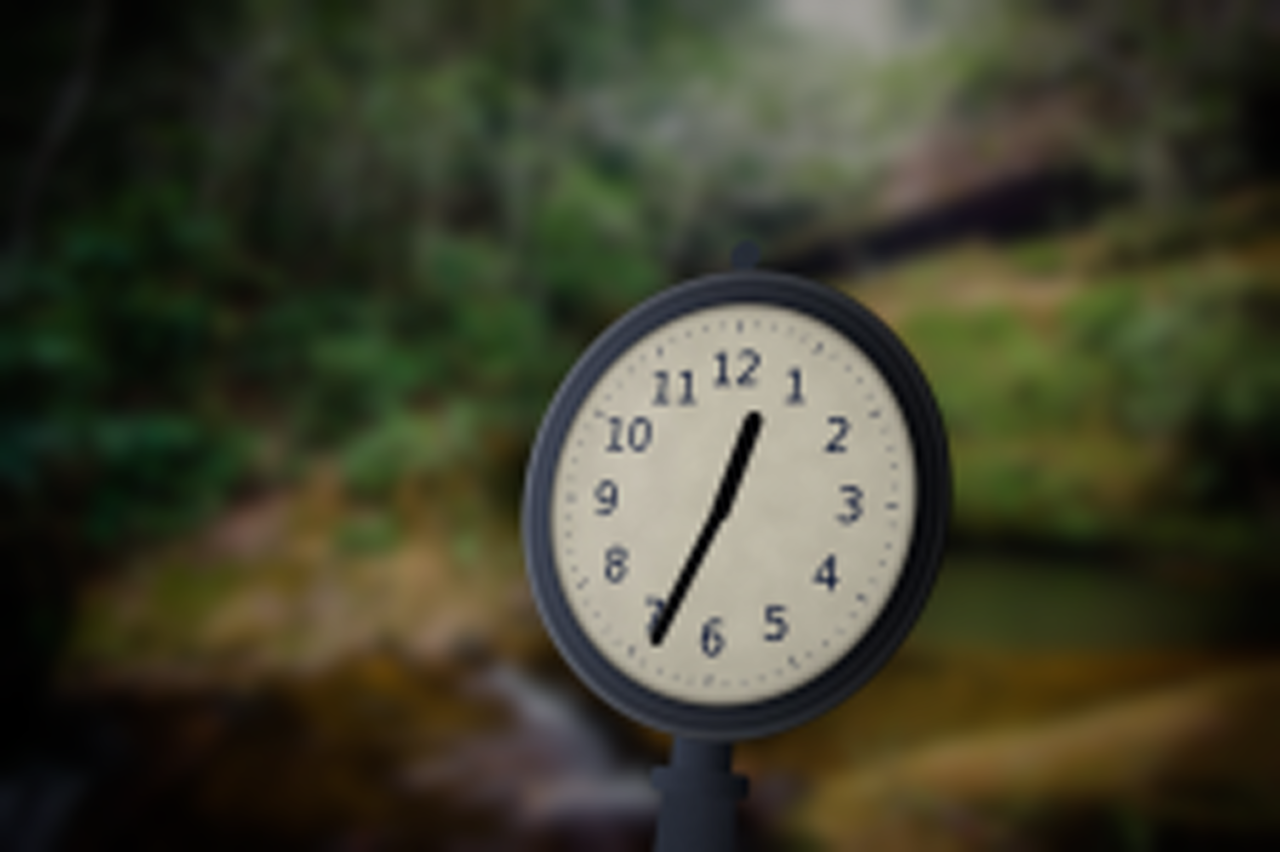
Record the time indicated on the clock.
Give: 12:34
